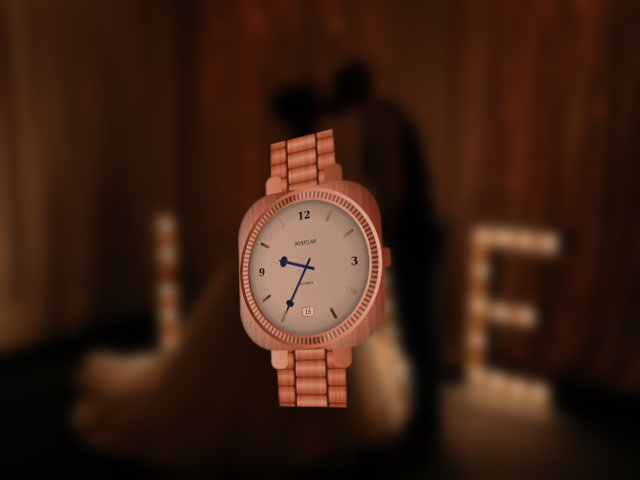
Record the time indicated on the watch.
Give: 9:35
